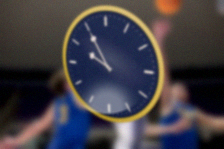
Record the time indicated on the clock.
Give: 9:55
